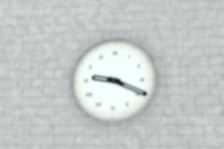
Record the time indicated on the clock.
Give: 9:19
